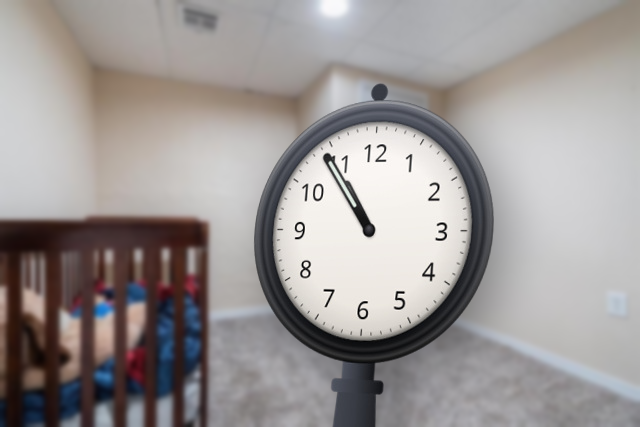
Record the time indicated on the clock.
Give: 10:54
